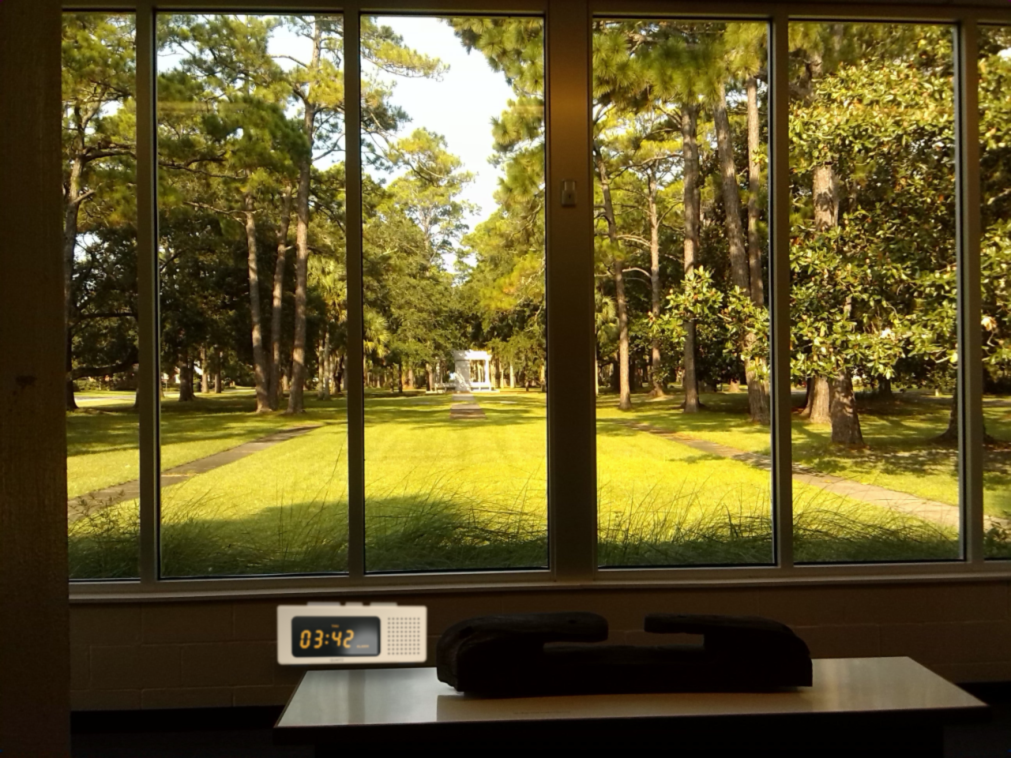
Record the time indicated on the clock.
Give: 3:42
